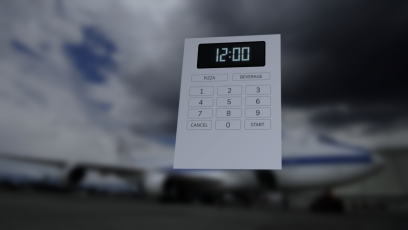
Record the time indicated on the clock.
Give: 12:00
